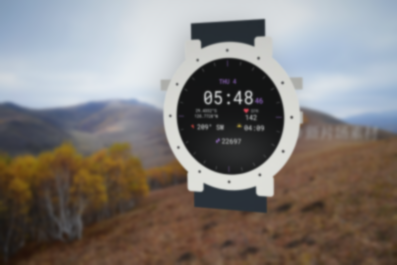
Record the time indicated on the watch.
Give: 5:48
